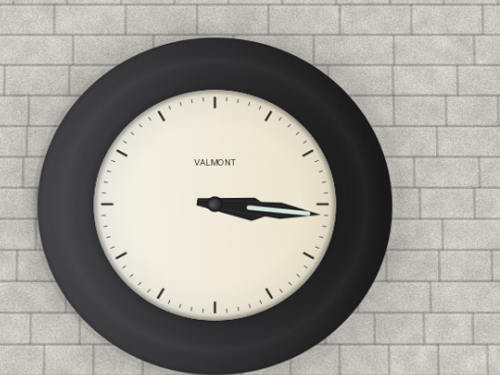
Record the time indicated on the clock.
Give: 3:16
